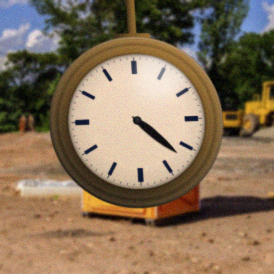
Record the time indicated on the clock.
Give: 4:22
